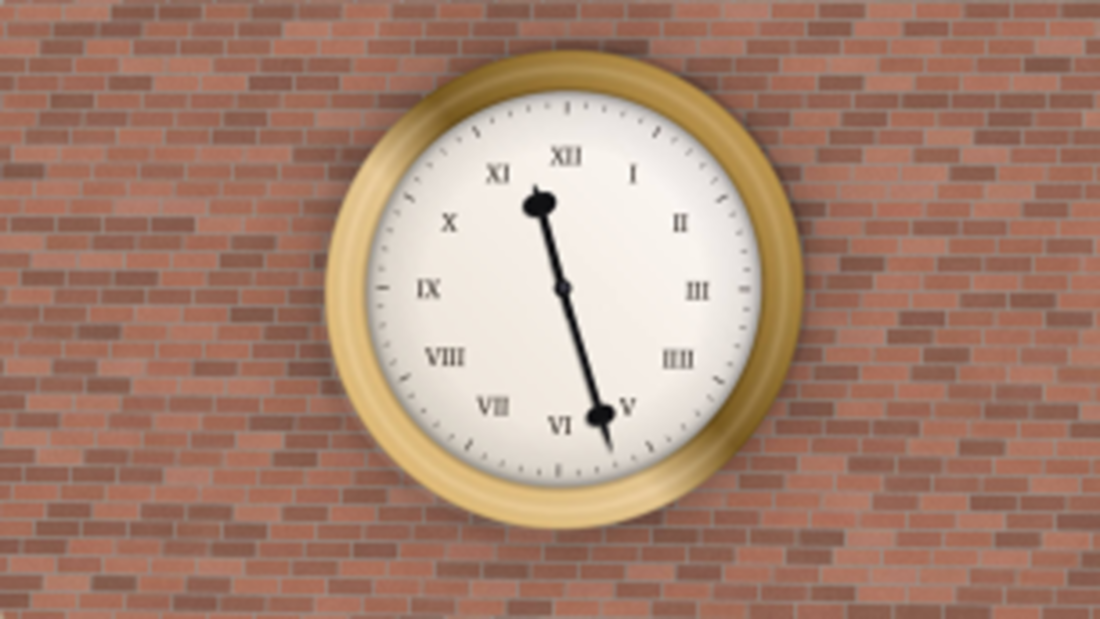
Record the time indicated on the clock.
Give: 11:27
